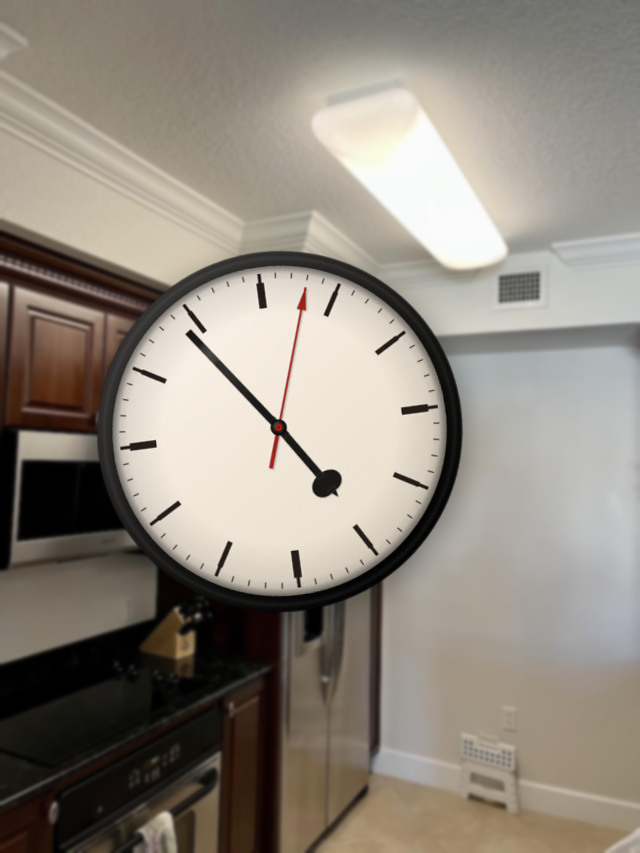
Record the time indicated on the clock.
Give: 4:54:03
